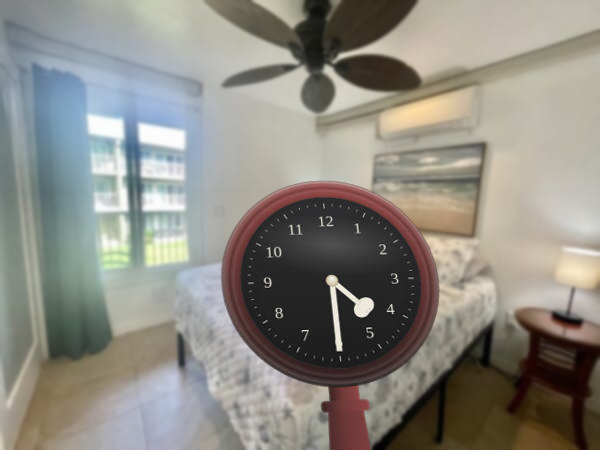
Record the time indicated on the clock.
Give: 4:30
